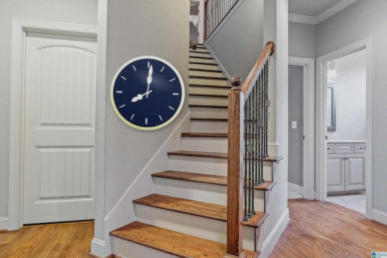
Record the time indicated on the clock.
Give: 8:01
